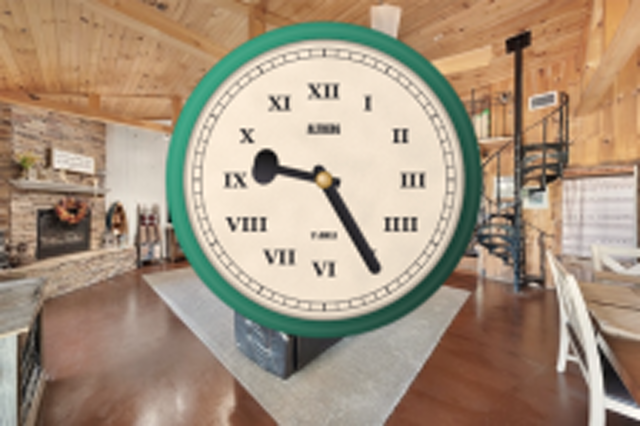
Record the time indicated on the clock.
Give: 9:25
